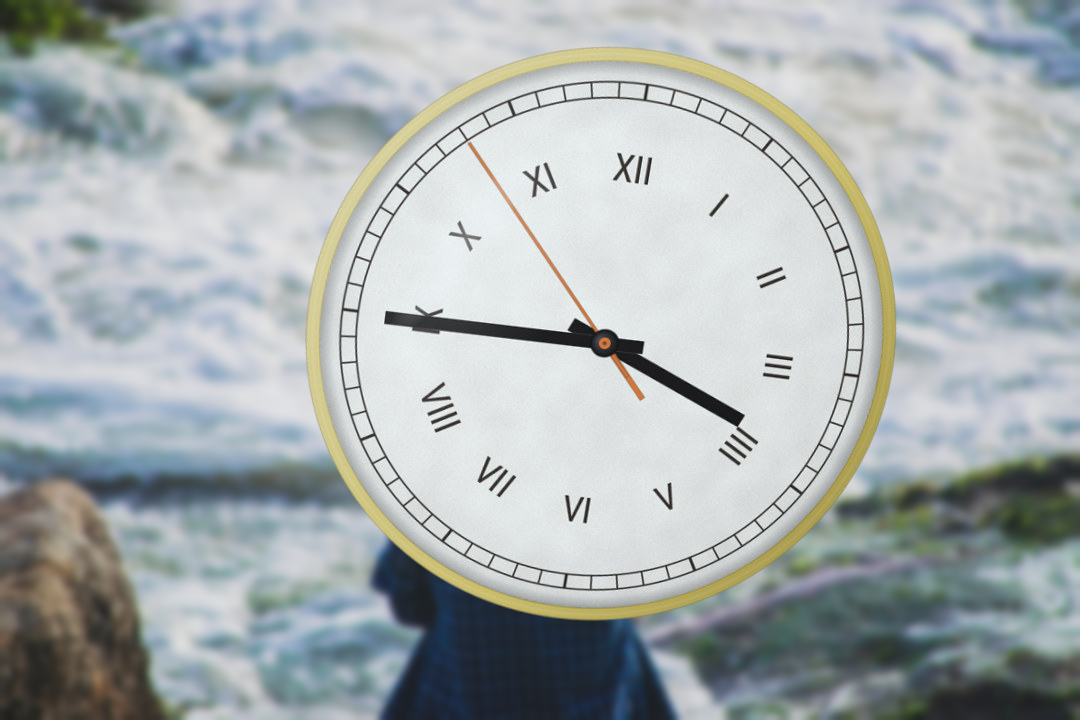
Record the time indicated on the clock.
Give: 3:44:53
